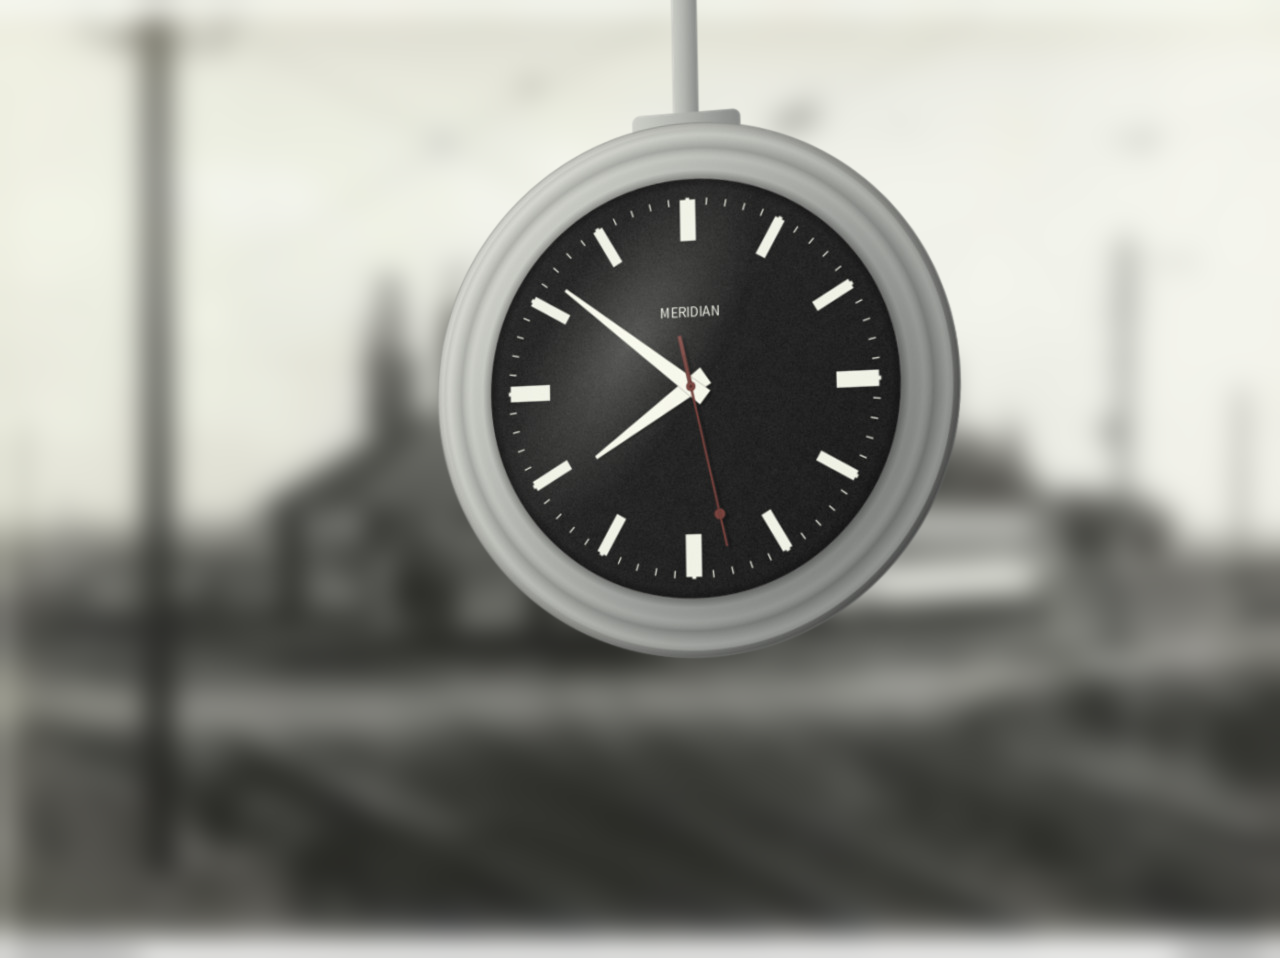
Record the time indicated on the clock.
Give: 7:51:28
